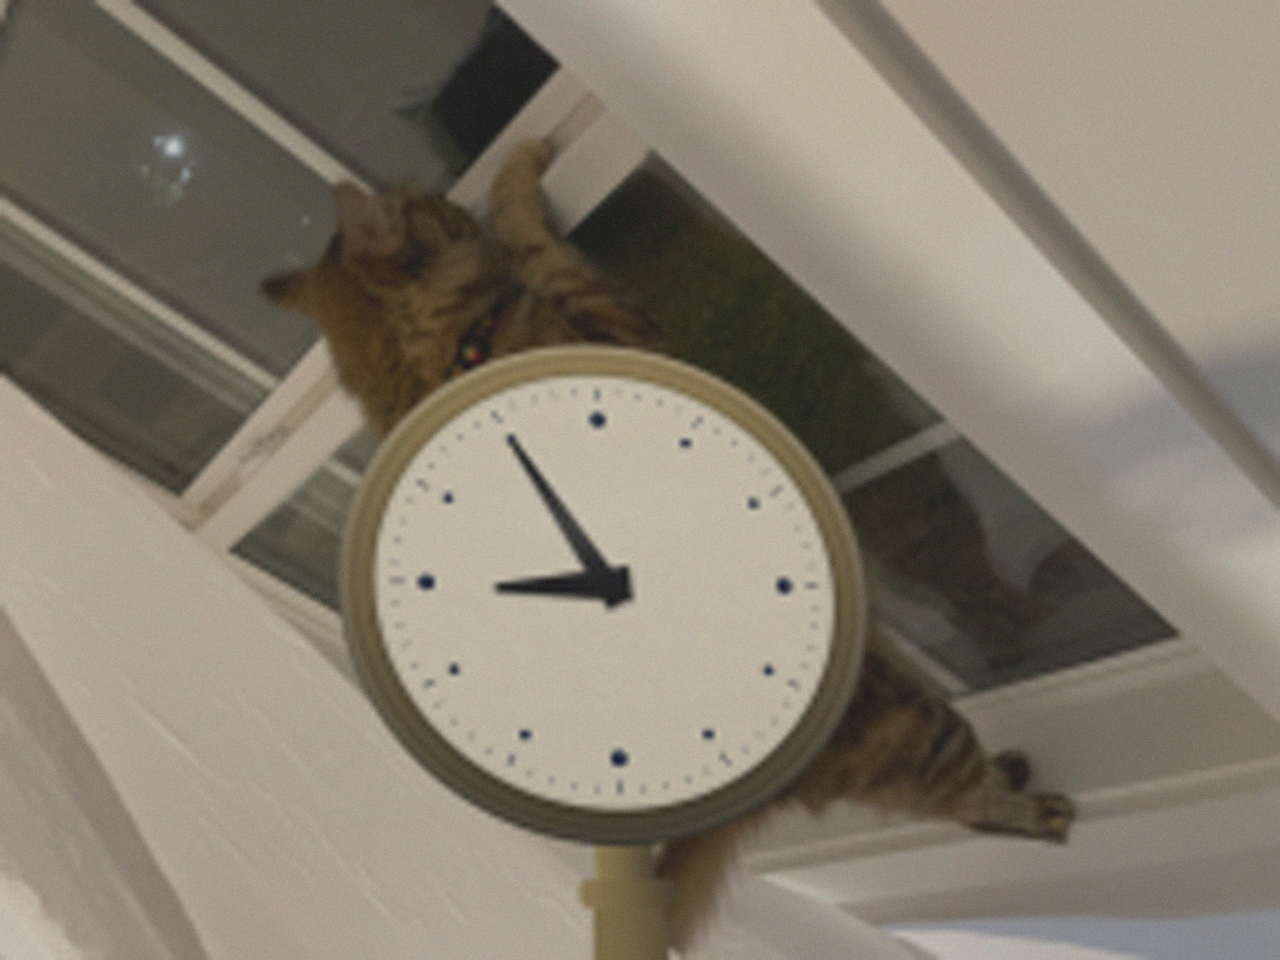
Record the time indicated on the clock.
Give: 8:55
